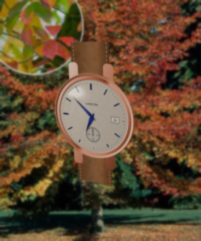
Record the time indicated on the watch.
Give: 6:52
